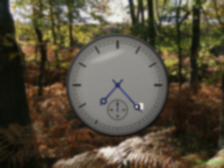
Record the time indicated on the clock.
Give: 7:23
